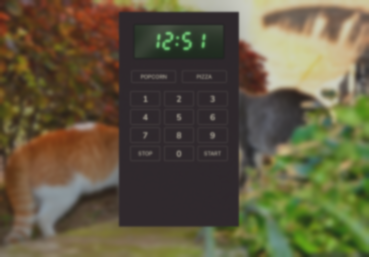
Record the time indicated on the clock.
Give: 12:51
